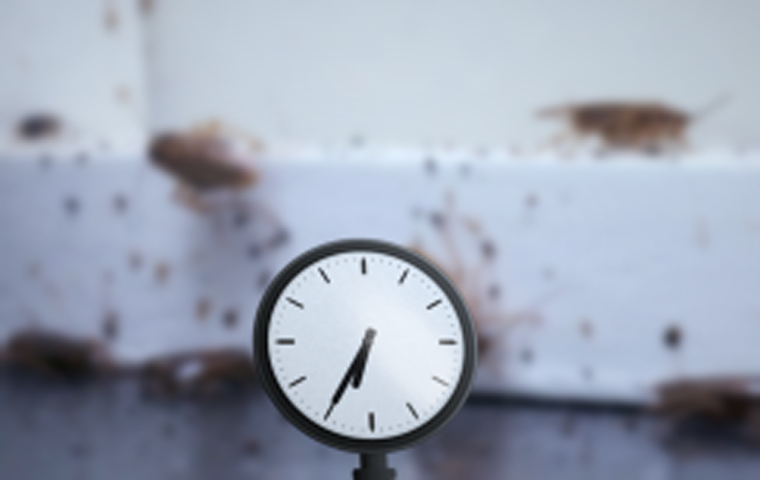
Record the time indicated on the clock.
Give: 6:35
